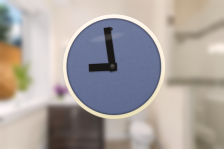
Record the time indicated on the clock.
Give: 8:59
